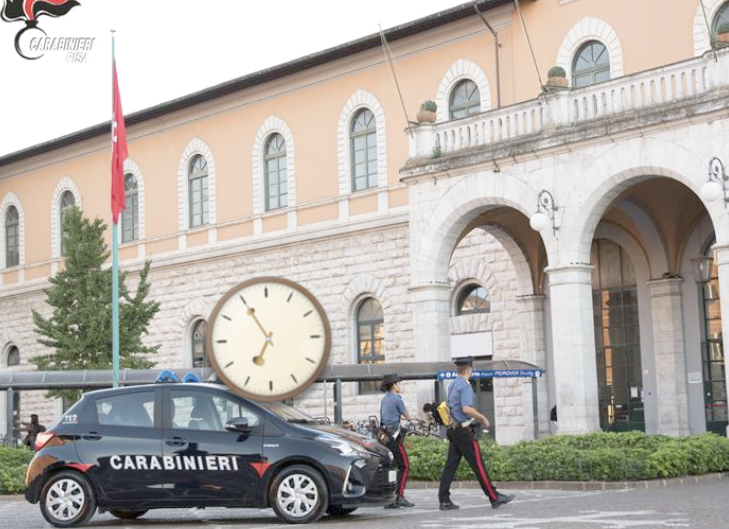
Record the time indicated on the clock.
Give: 6:55
